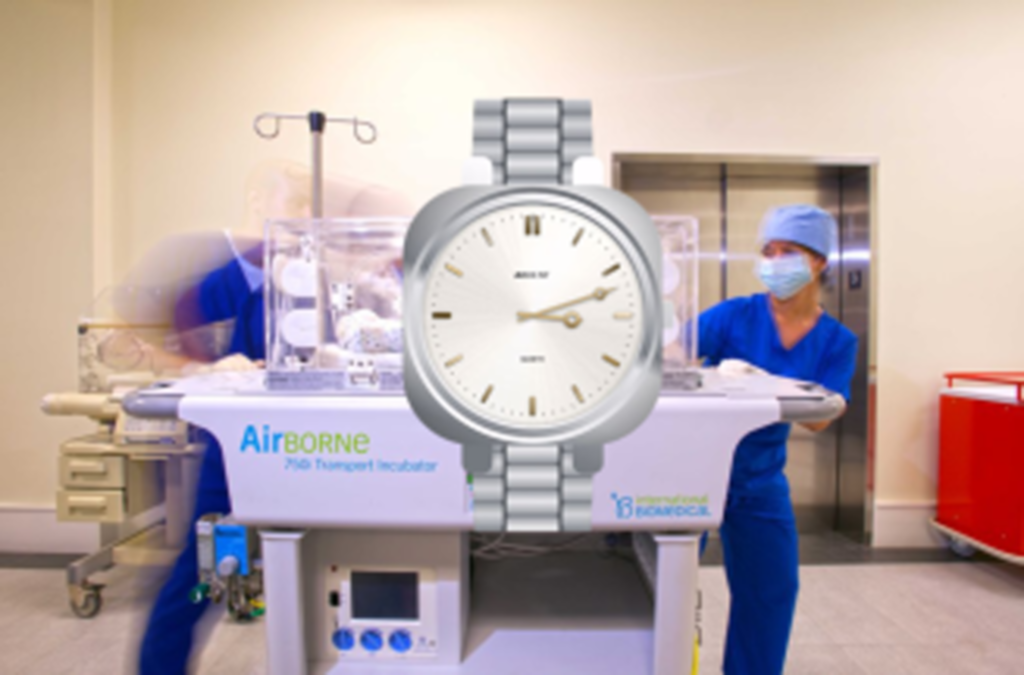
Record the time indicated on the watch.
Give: 3:12
